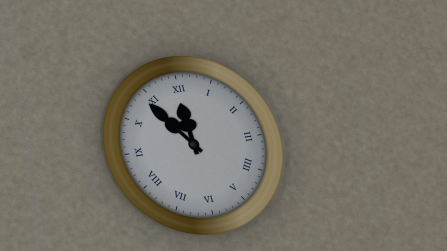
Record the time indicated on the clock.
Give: 11:54
